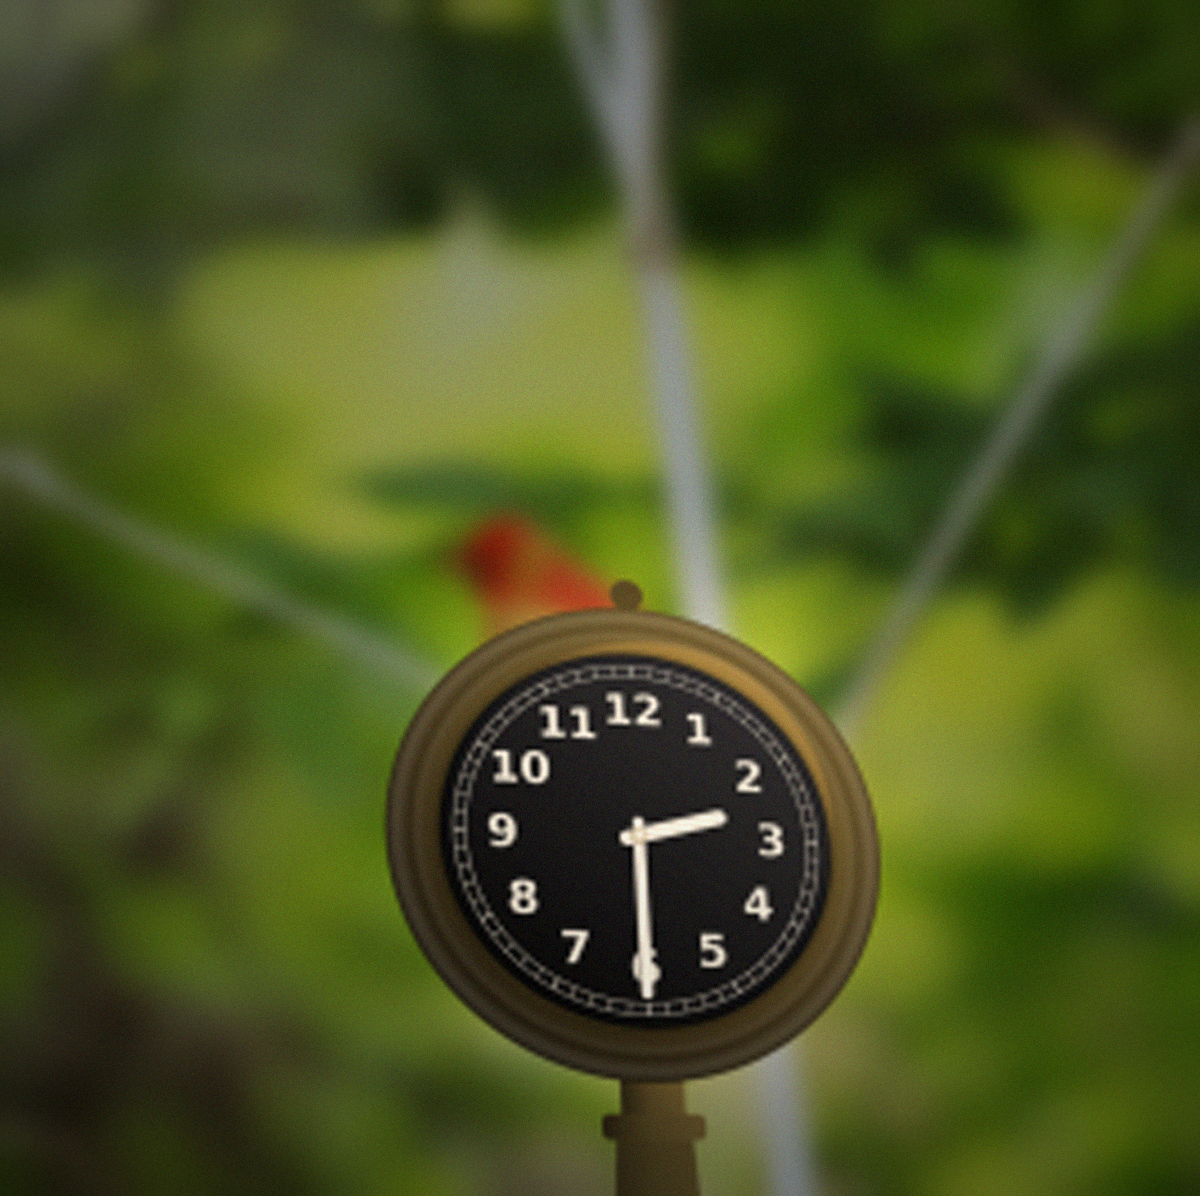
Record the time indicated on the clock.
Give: 2:30
